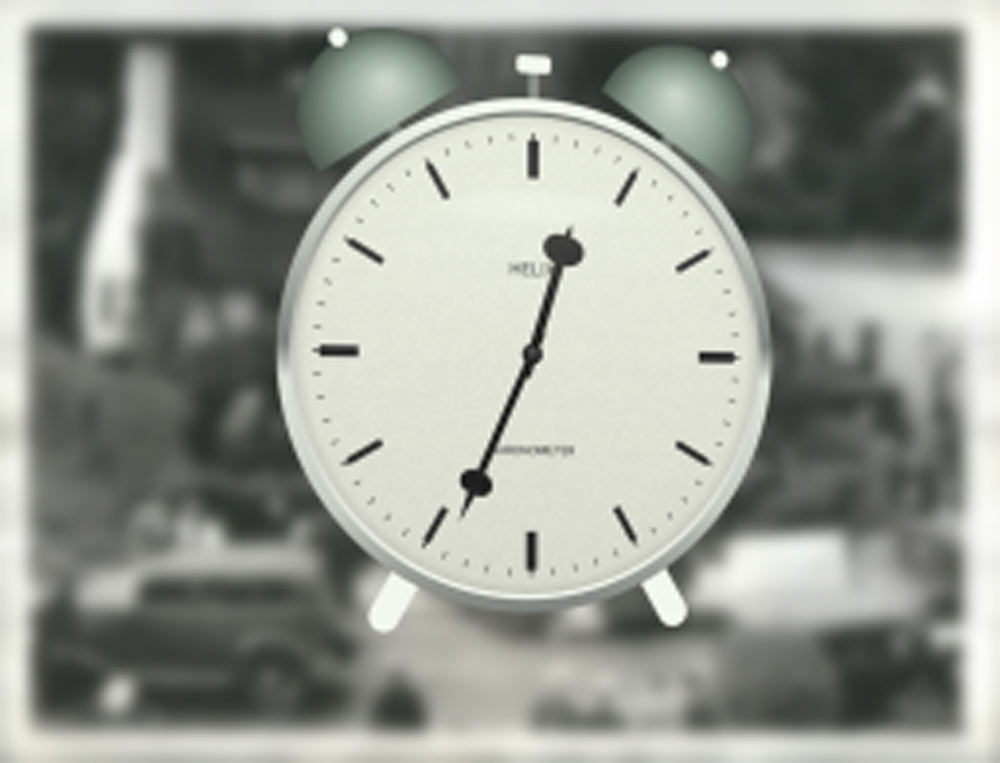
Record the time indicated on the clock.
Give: 12:34
